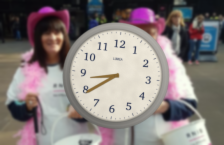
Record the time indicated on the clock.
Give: 8:39
